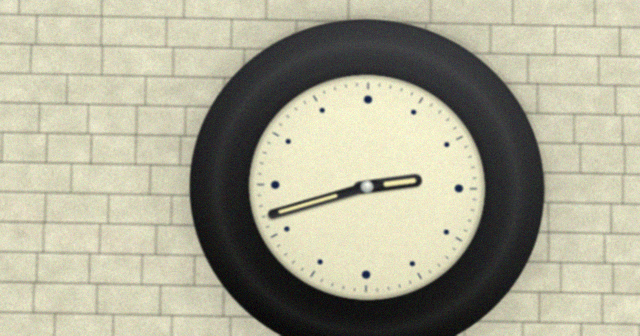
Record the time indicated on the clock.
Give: 2:42
